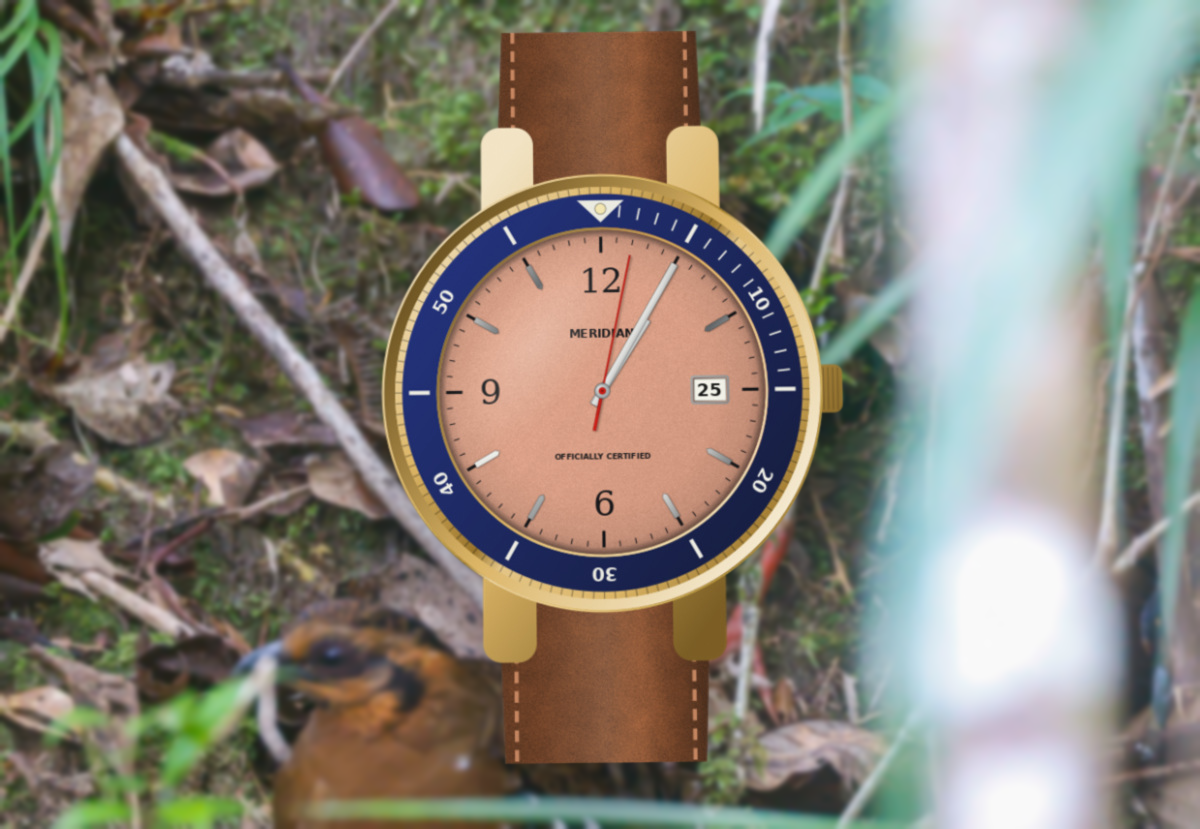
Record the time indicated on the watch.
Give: 1:05:02
